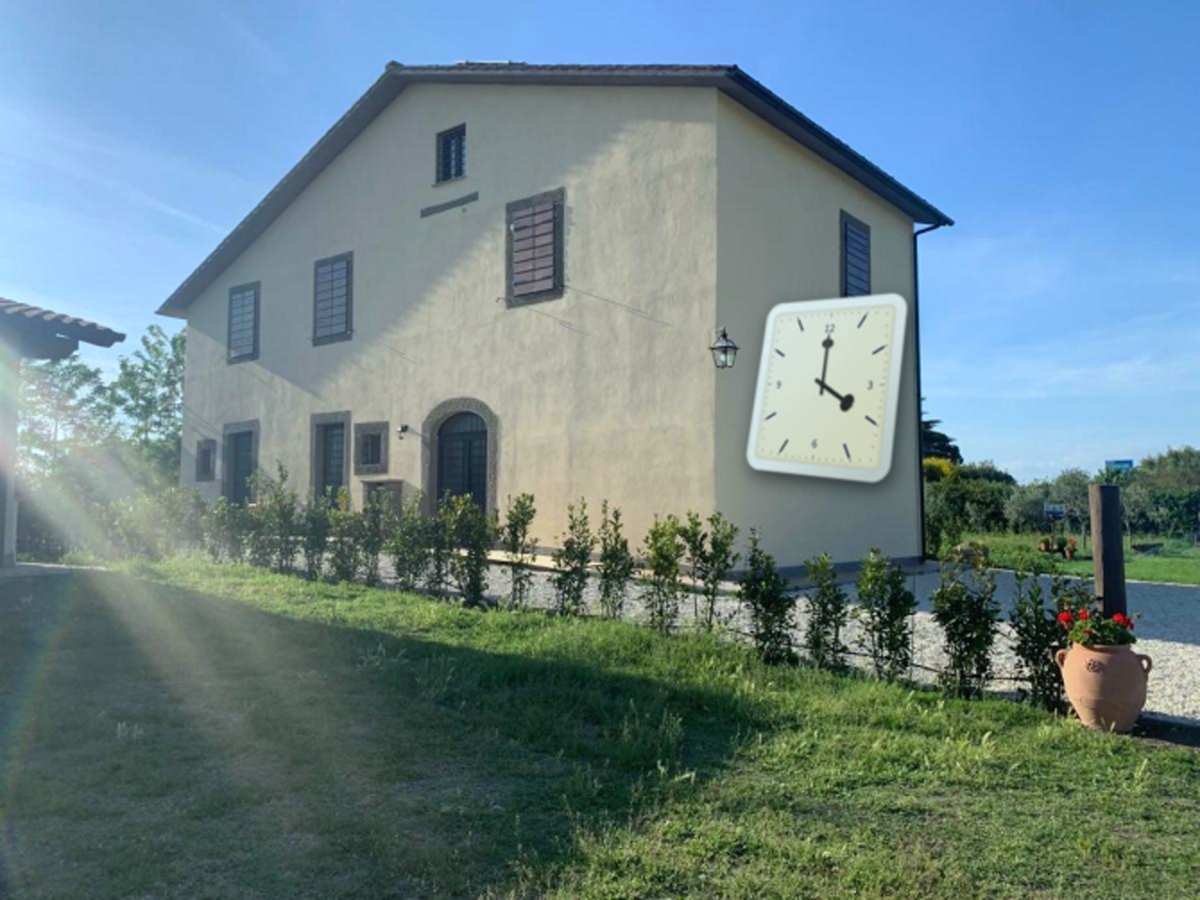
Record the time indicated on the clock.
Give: 4:00
